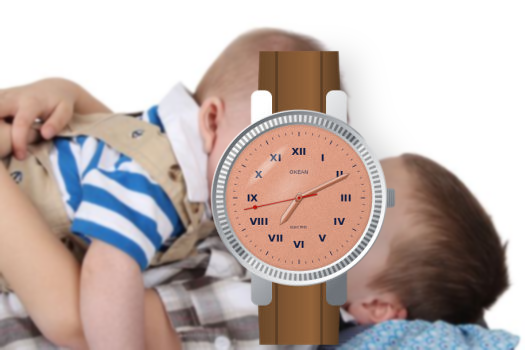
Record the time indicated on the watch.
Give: 7:10:43
